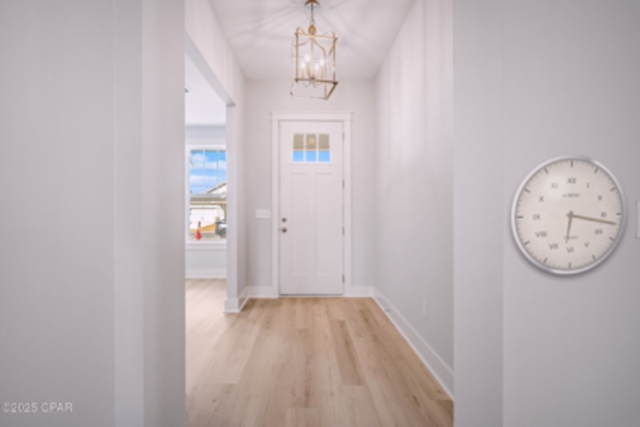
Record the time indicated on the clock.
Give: 6:17
